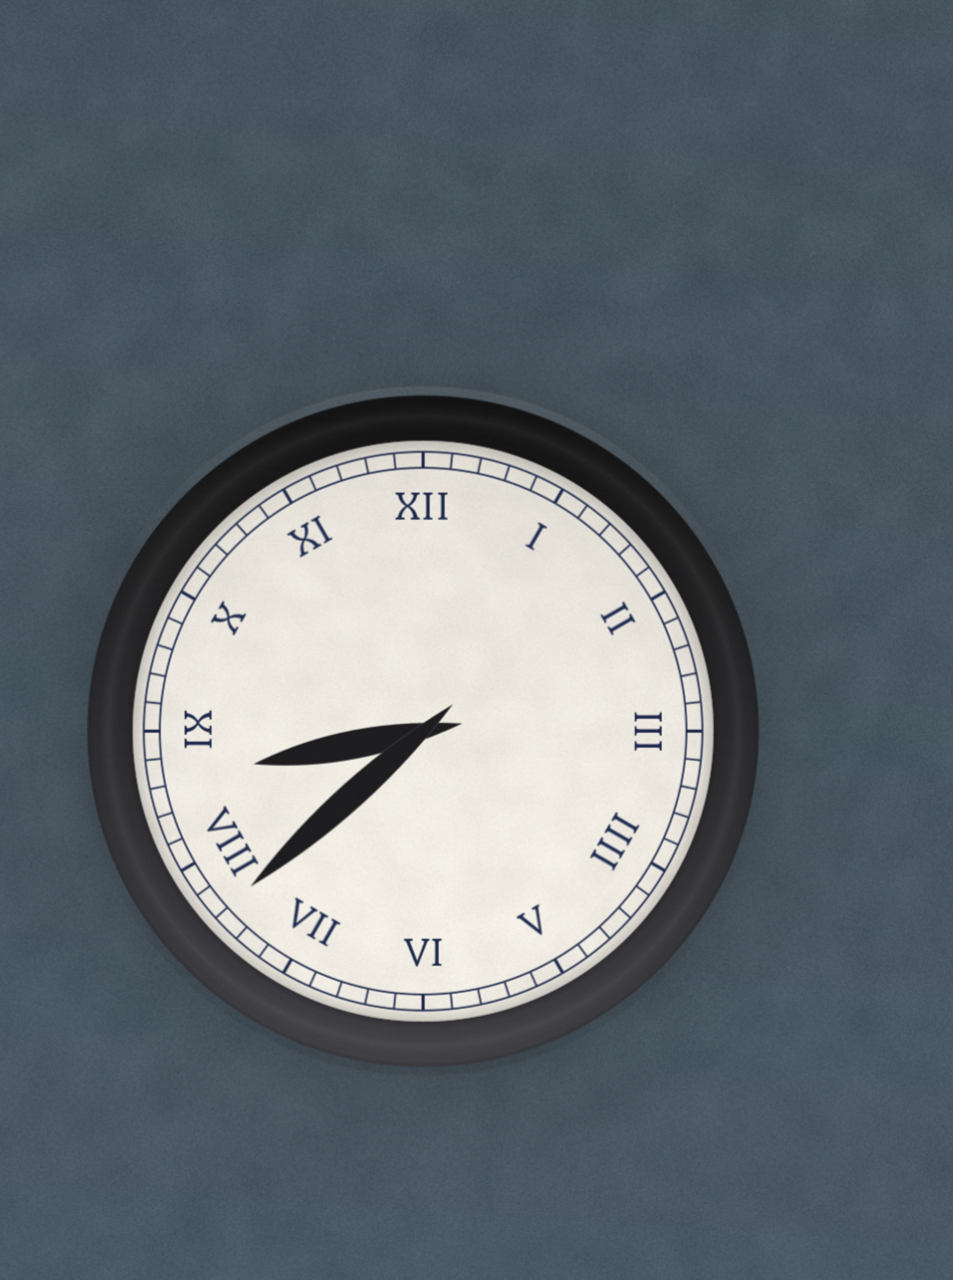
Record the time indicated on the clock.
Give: 8:38
